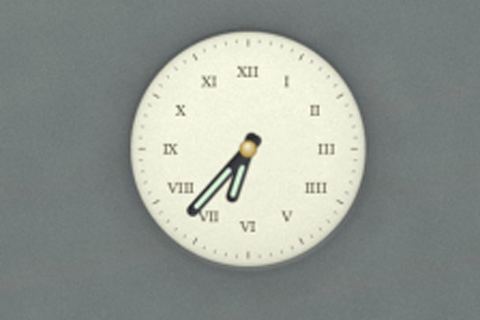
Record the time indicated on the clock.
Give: 6:37
